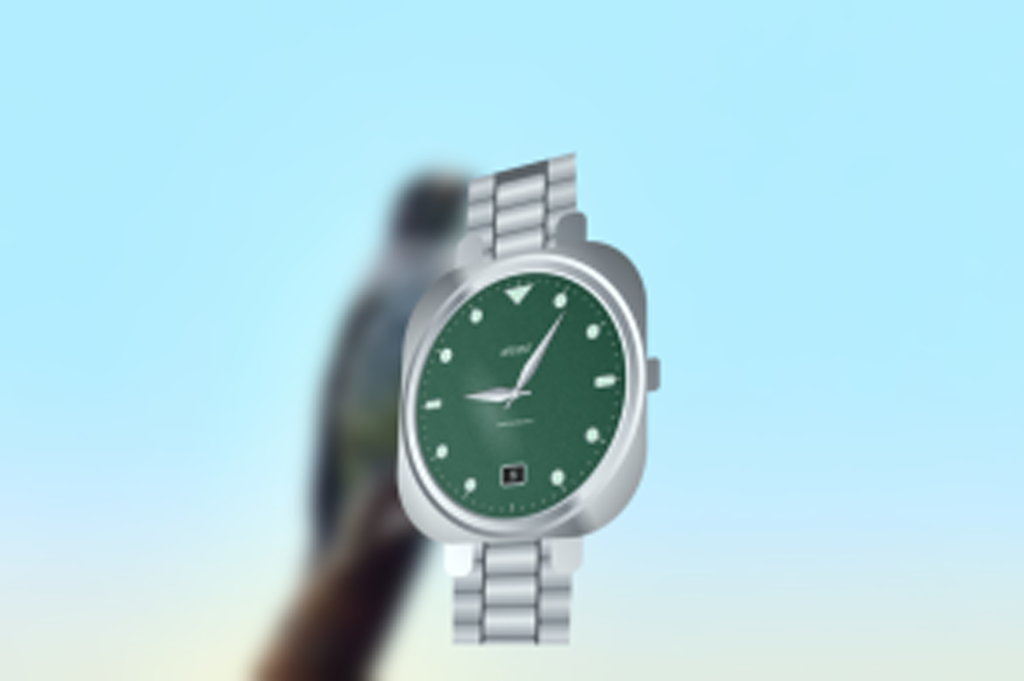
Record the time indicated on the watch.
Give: 9:06
